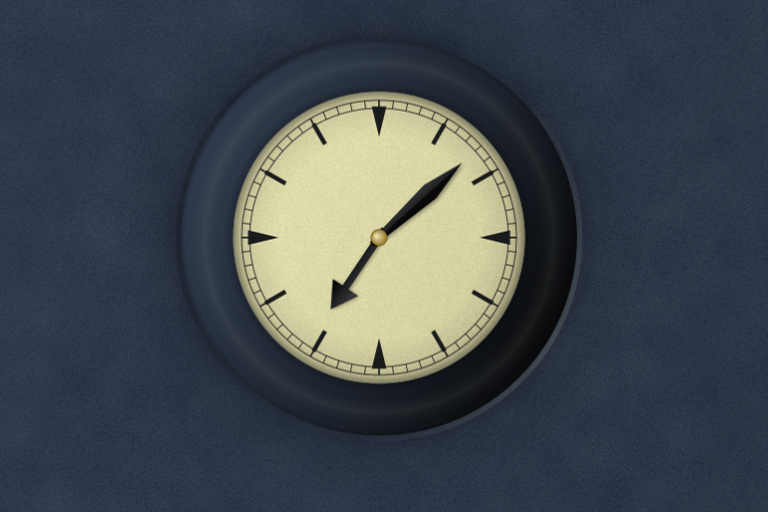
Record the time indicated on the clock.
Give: 7:08
